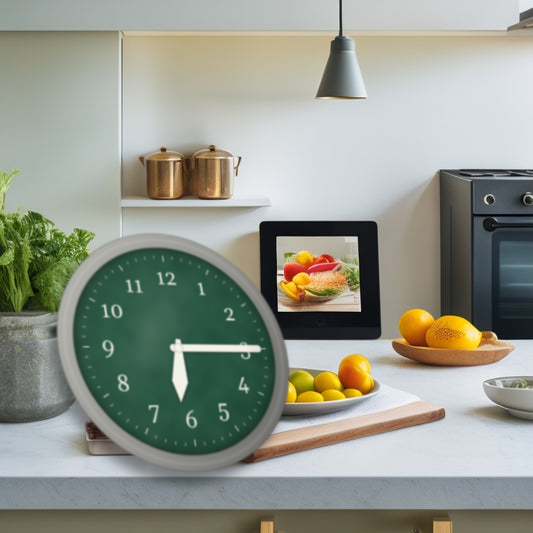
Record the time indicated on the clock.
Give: 6:15
